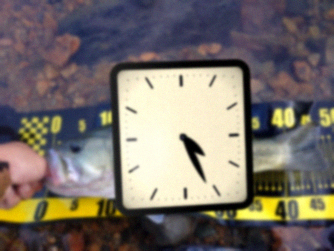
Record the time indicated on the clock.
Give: 4:26
